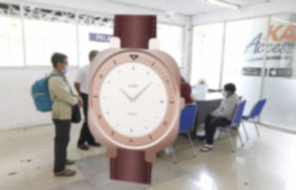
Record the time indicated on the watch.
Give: 10:08
